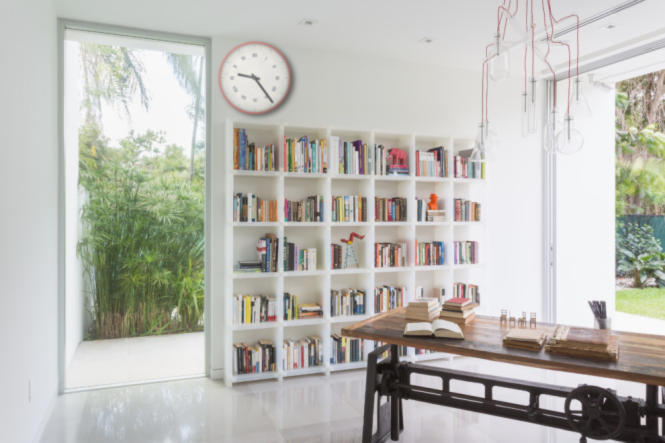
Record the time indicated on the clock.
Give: 9:24
